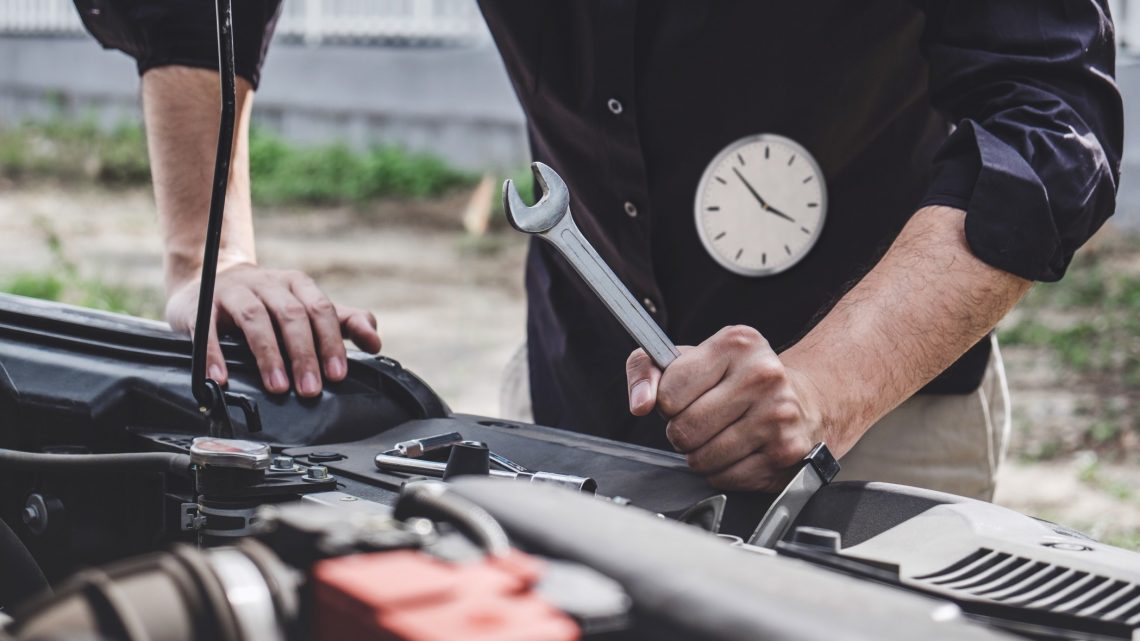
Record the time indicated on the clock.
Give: 3:53
